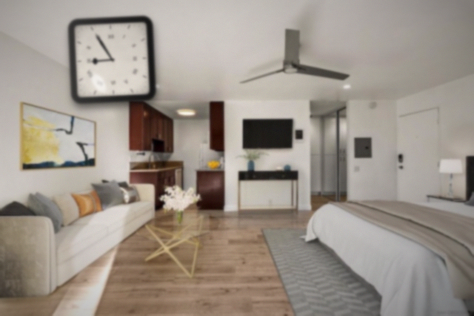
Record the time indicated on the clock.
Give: 8:55
